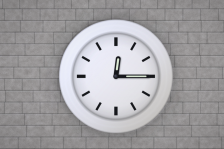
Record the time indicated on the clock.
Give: 12:15
